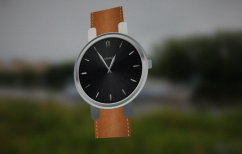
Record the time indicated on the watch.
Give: 12:55
